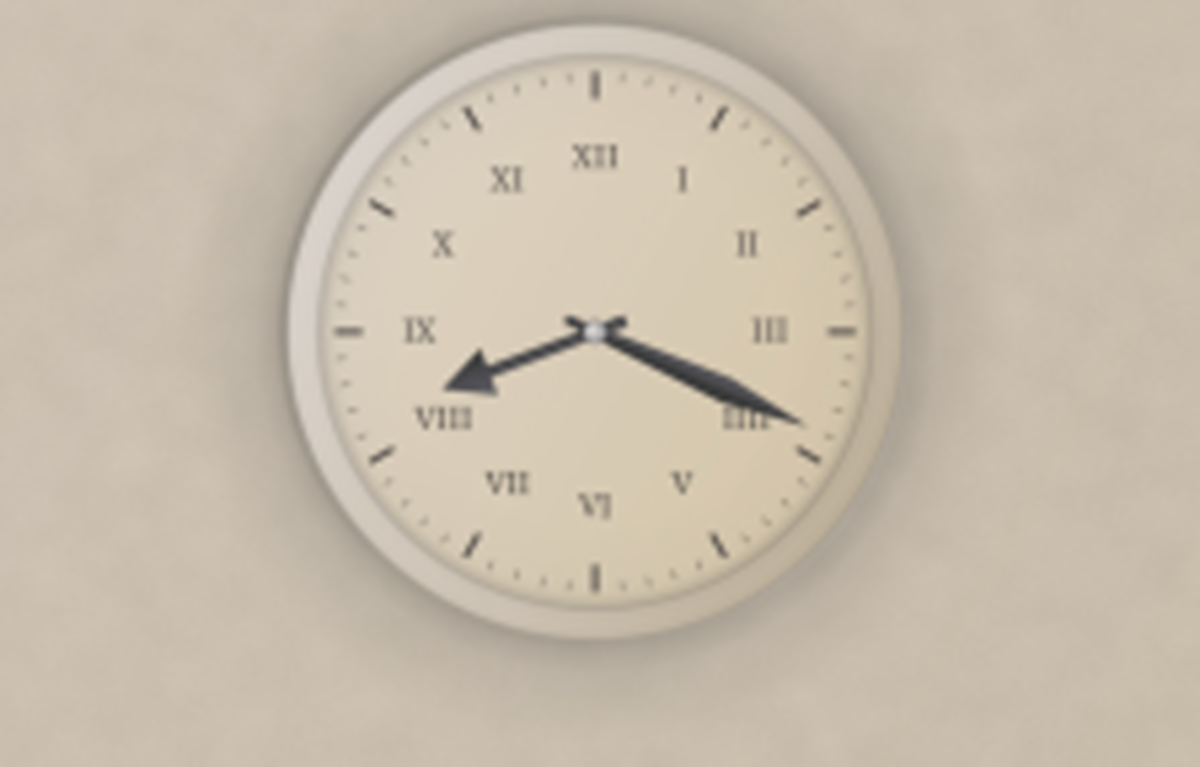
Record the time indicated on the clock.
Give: 8:19
